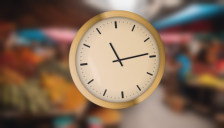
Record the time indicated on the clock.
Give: 11:14
